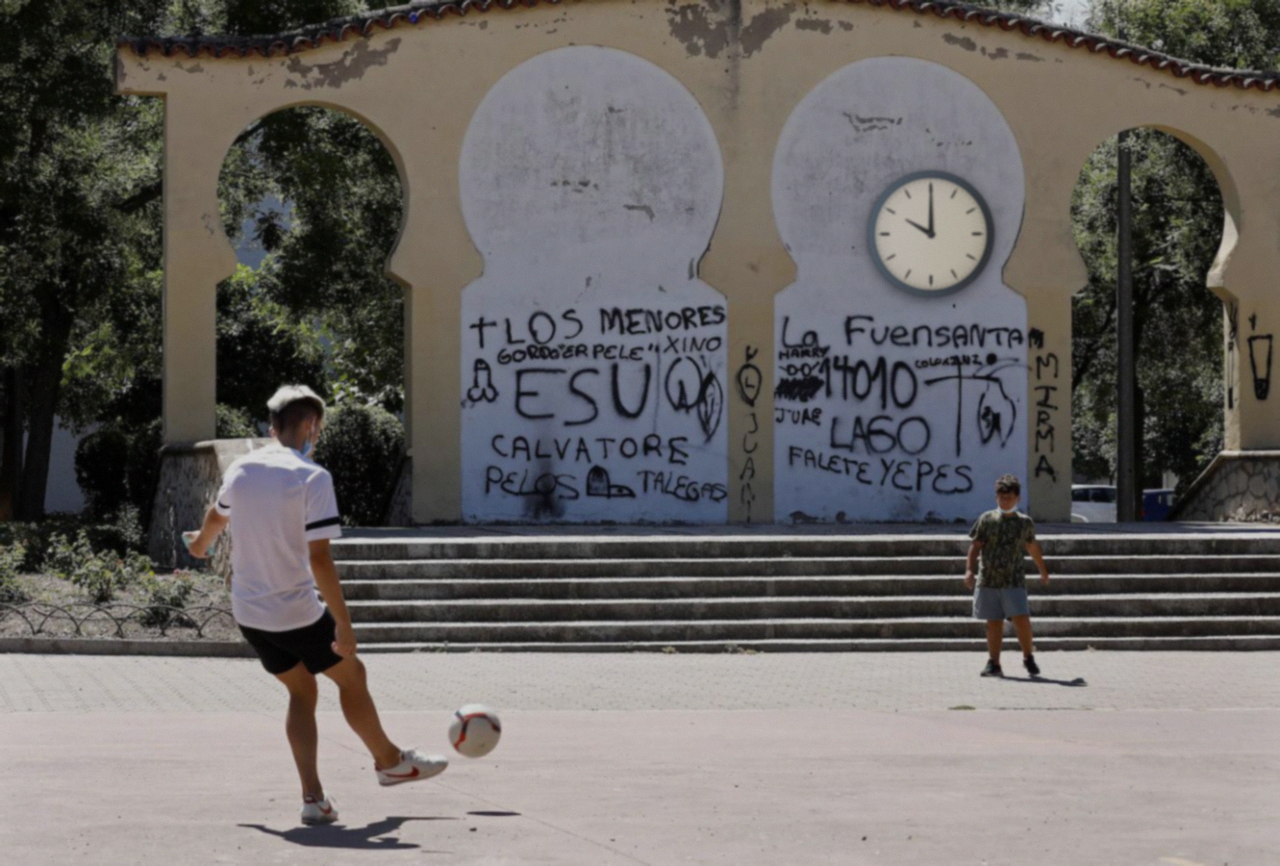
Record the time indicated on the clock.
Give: 10:00
